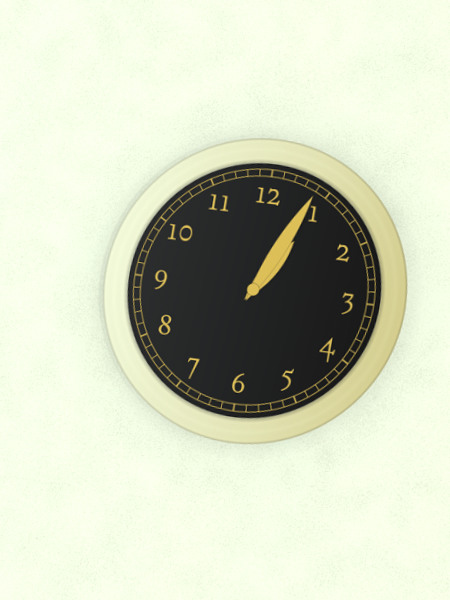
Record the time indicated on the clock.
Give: 1:04
